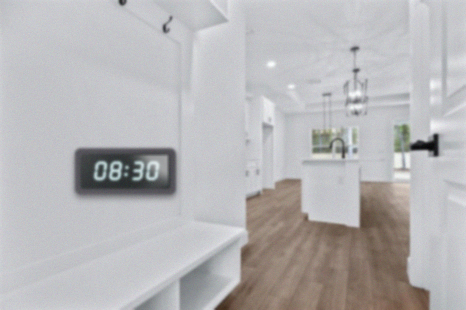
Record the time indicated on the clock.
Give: 8:30
